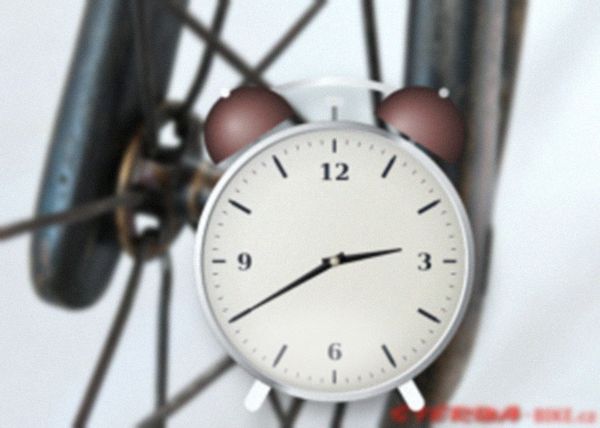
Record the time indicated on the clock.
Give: 2:40
